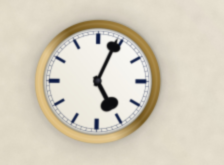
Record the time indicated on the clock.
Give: 5:04
